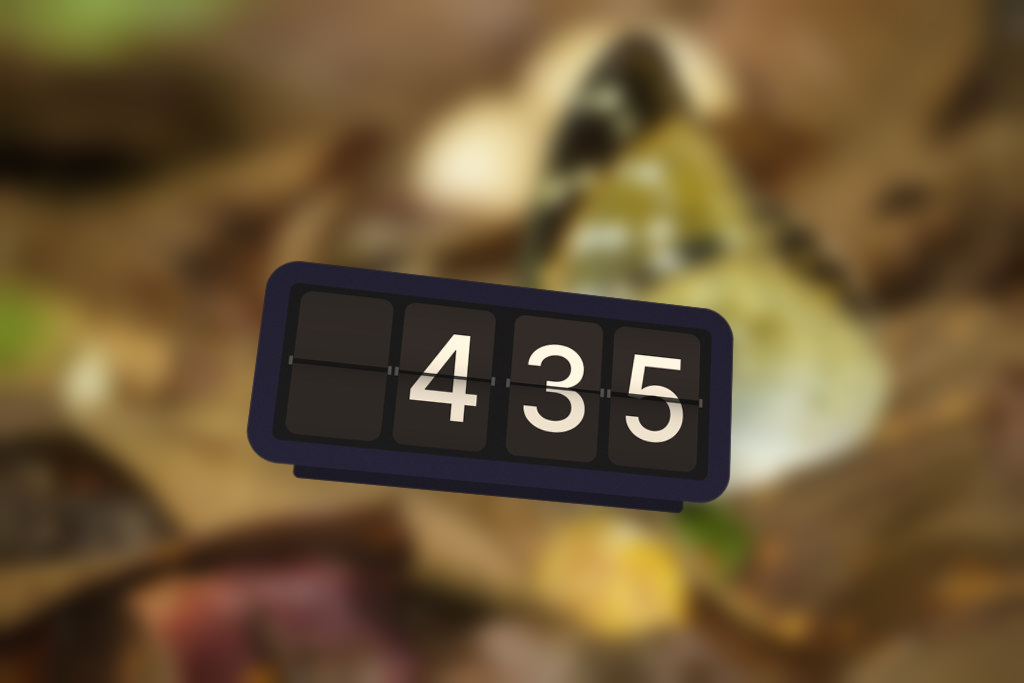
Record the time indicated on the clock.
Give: 4:35
